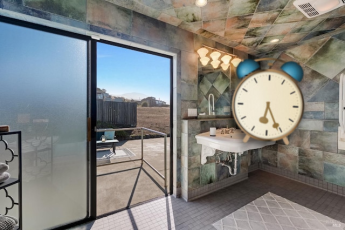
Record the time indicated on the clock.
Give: 6:26
